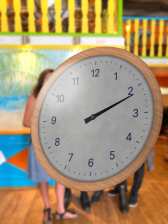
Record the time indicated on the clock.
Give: 2:11
